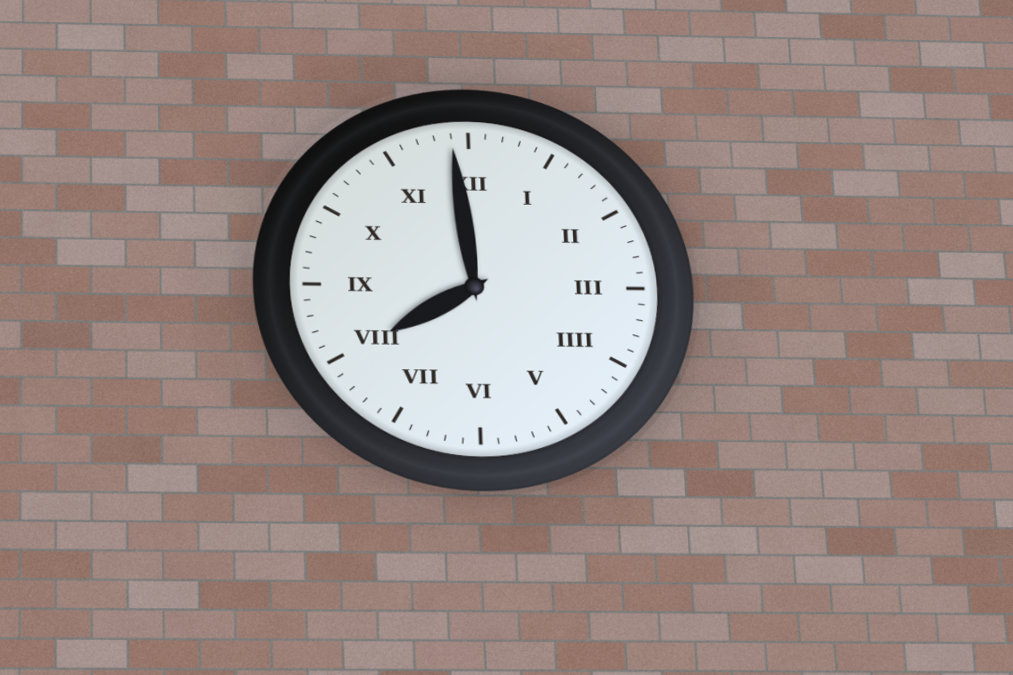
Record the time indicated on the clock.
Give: 7:59
